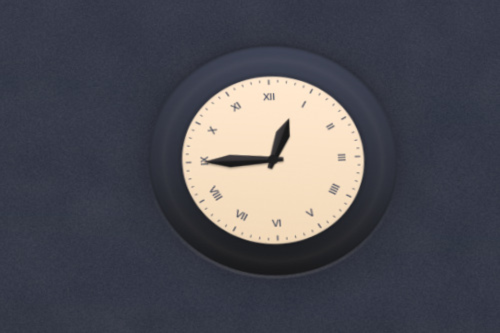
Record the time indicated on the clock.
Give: 12:45
